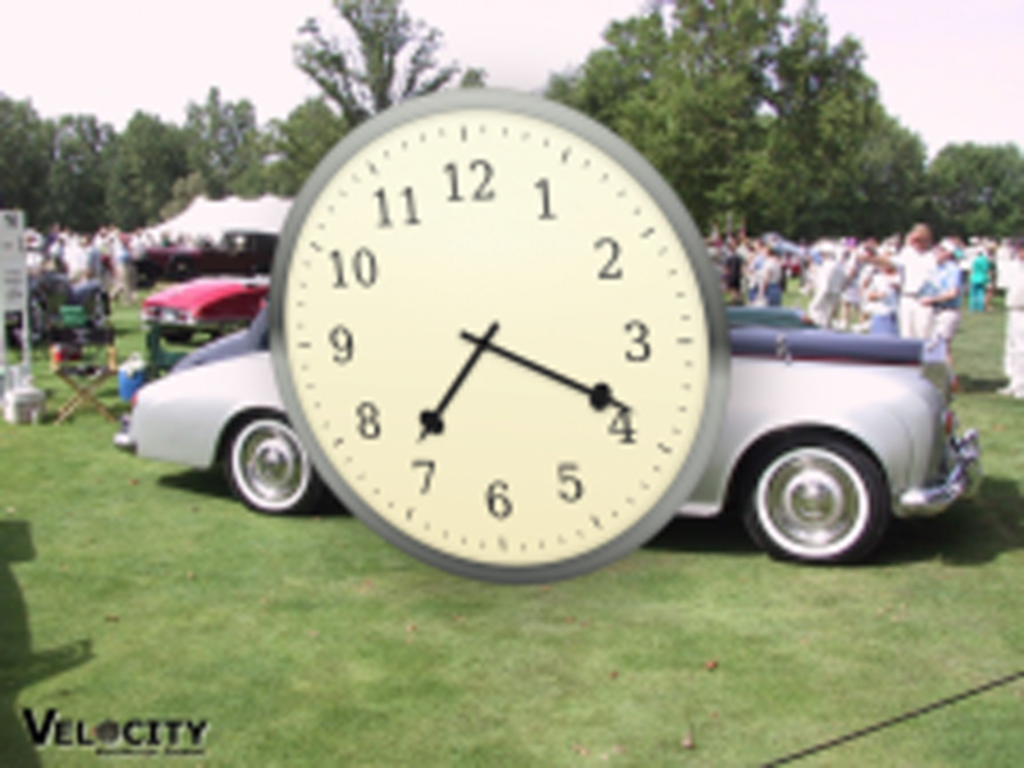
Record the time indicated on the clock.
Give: 7:19
